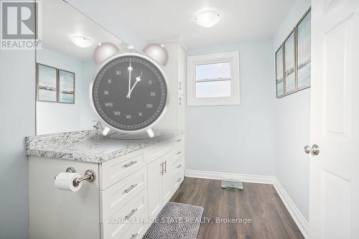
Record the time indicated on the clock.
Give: 1:00
